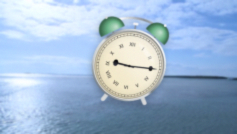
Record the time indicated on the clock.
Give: 9:15
